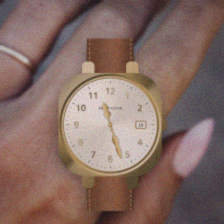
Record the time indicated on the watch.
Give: 11:27
